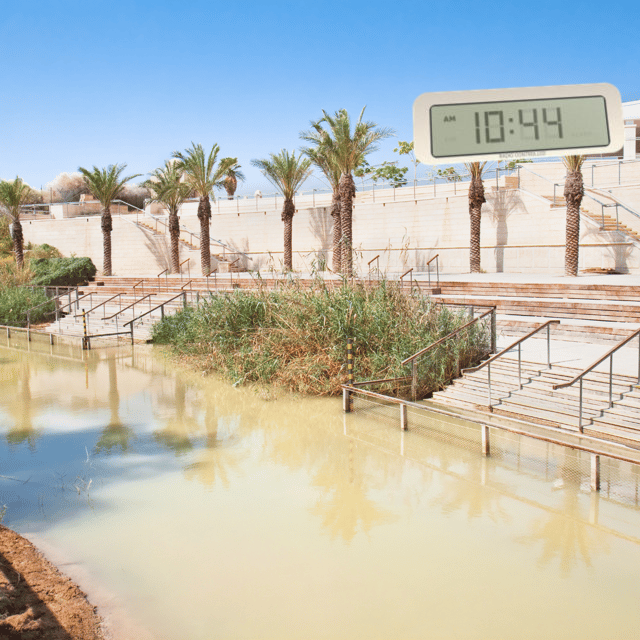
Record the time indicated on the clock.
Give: 10:44
